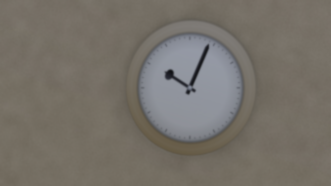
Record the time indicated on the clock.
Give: 10:04
